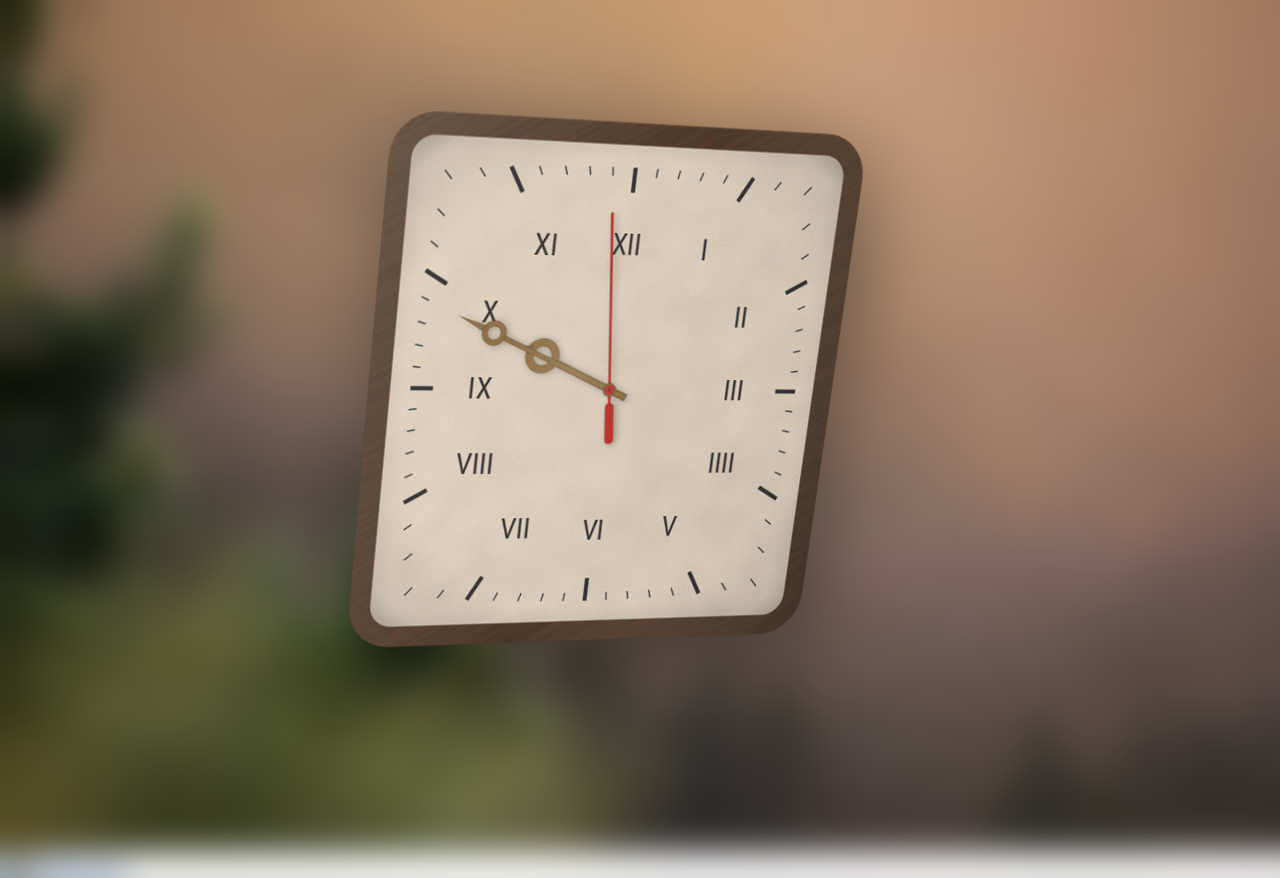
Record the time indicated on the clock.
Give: 9:48:59
